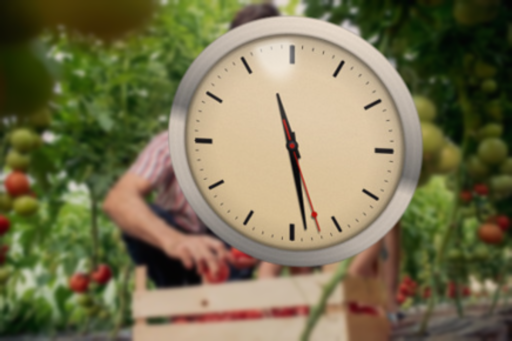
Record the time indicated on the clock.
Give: 11:28:27
